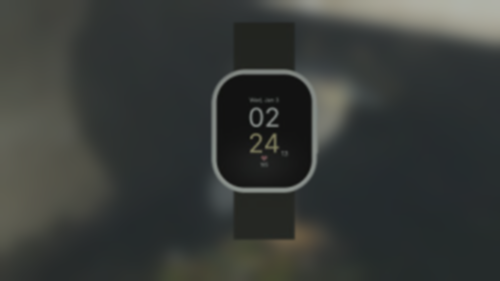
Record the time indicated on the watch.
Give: 2:24
